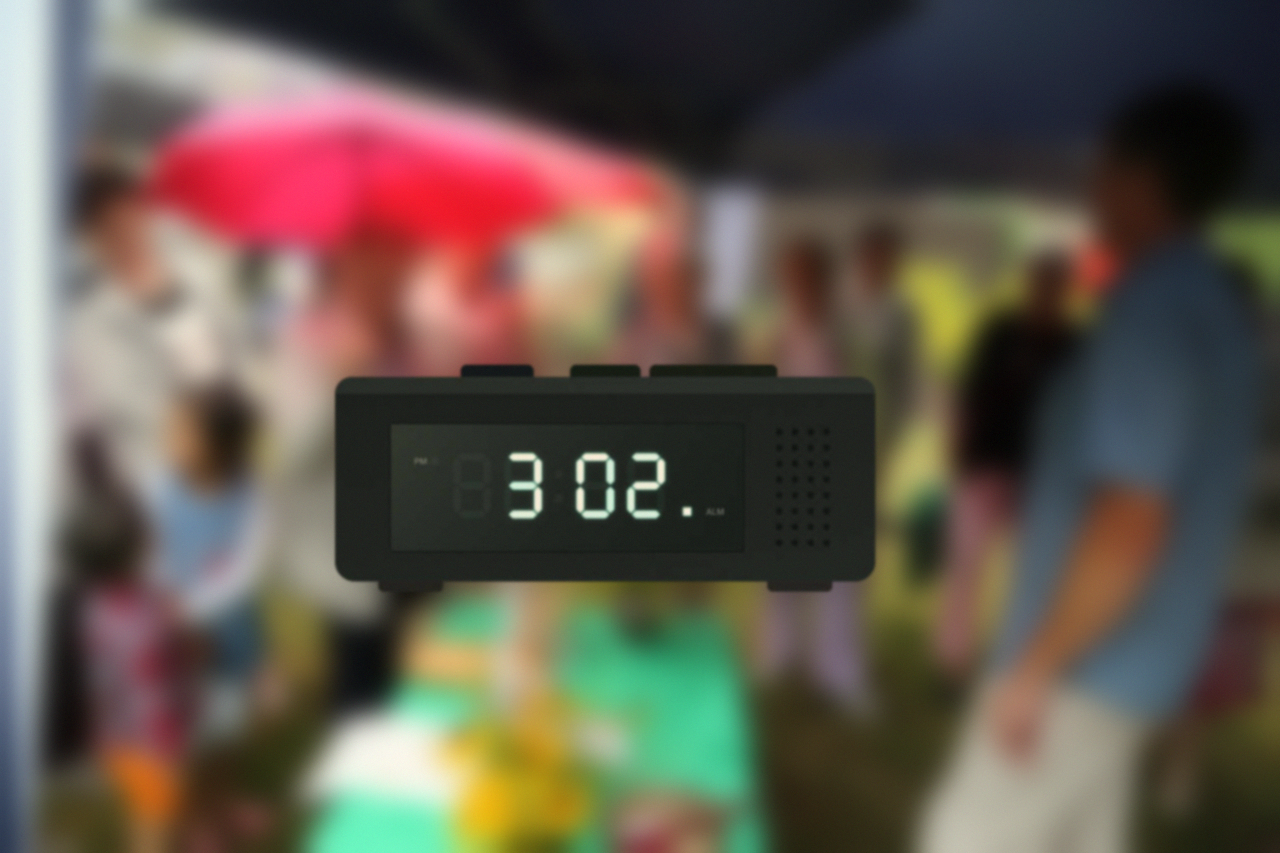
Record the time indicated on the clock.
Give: 3:02
